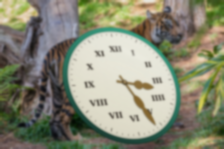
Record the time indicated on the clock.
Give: 3:26
